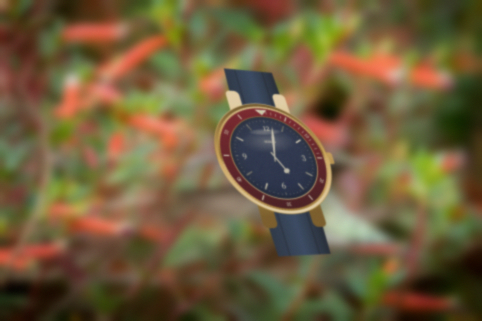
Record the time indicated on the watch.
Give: 5:02
